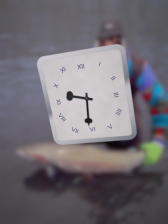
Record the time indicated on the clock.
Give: 9:31
